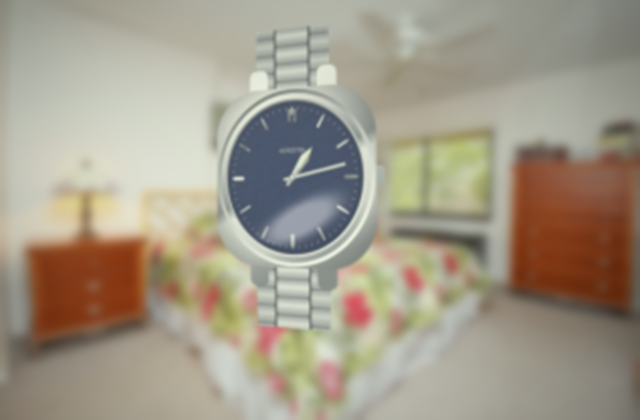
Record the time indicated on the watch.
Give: 1:13
